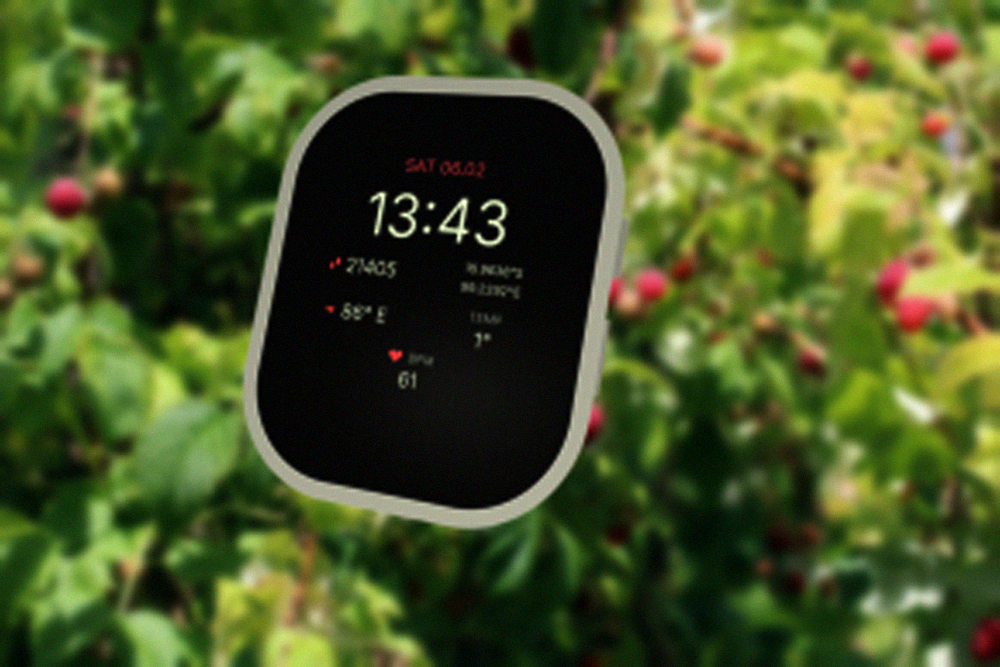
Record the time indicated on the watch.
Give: 13:43
